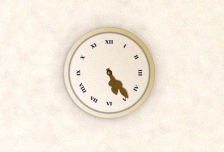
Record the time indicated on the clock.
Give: 5:24
